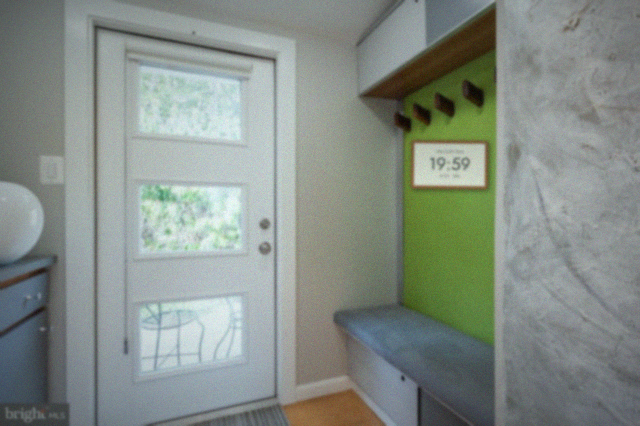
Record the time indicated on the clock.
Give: 19:59
